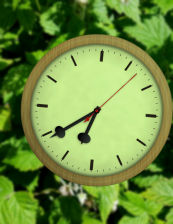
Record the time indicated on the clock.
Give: 6:39:07
